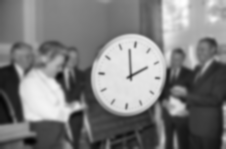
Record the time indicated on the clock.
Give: 1:58
